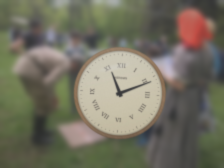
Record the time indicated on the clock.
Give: 11:11
